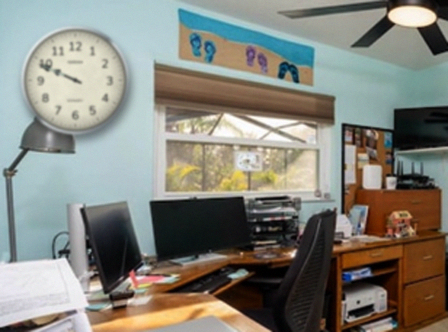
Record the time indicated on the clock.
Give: 9:49
